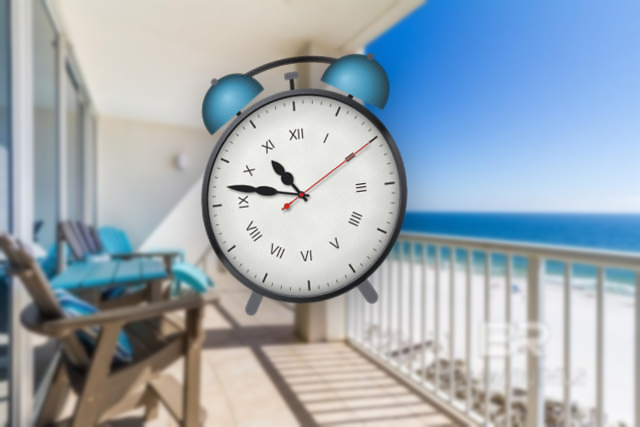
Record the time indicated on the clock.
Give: 10:47:10
